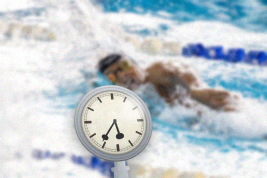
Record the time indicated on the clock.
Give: 5:36
